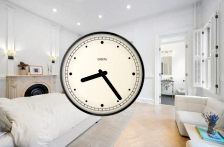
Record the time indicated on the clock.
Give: 8:24
